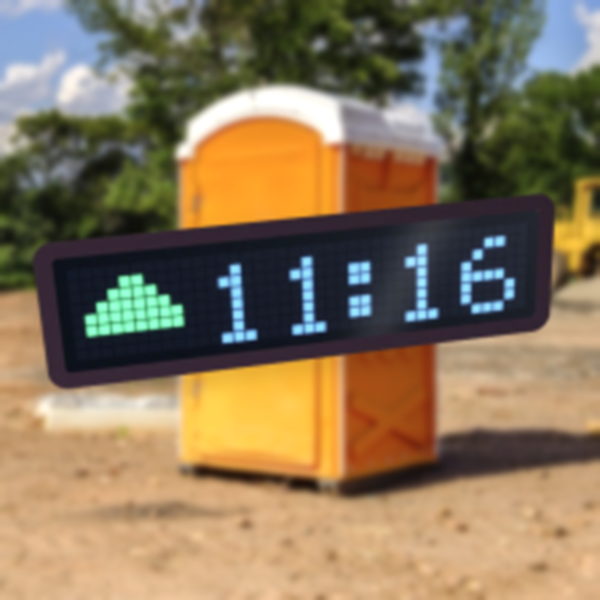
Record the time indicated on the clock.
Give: 11:16
